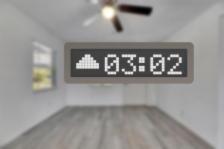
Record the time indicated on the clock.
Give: 3:02
